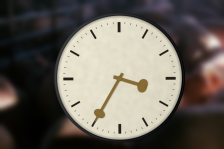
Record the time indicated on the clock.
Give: 3:35
